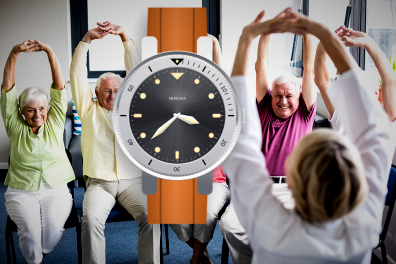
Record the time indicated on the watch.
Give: 3:38
